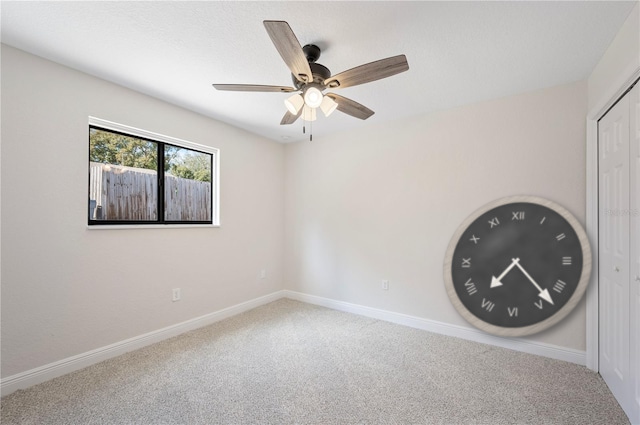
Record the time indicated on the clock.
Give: 7:23
